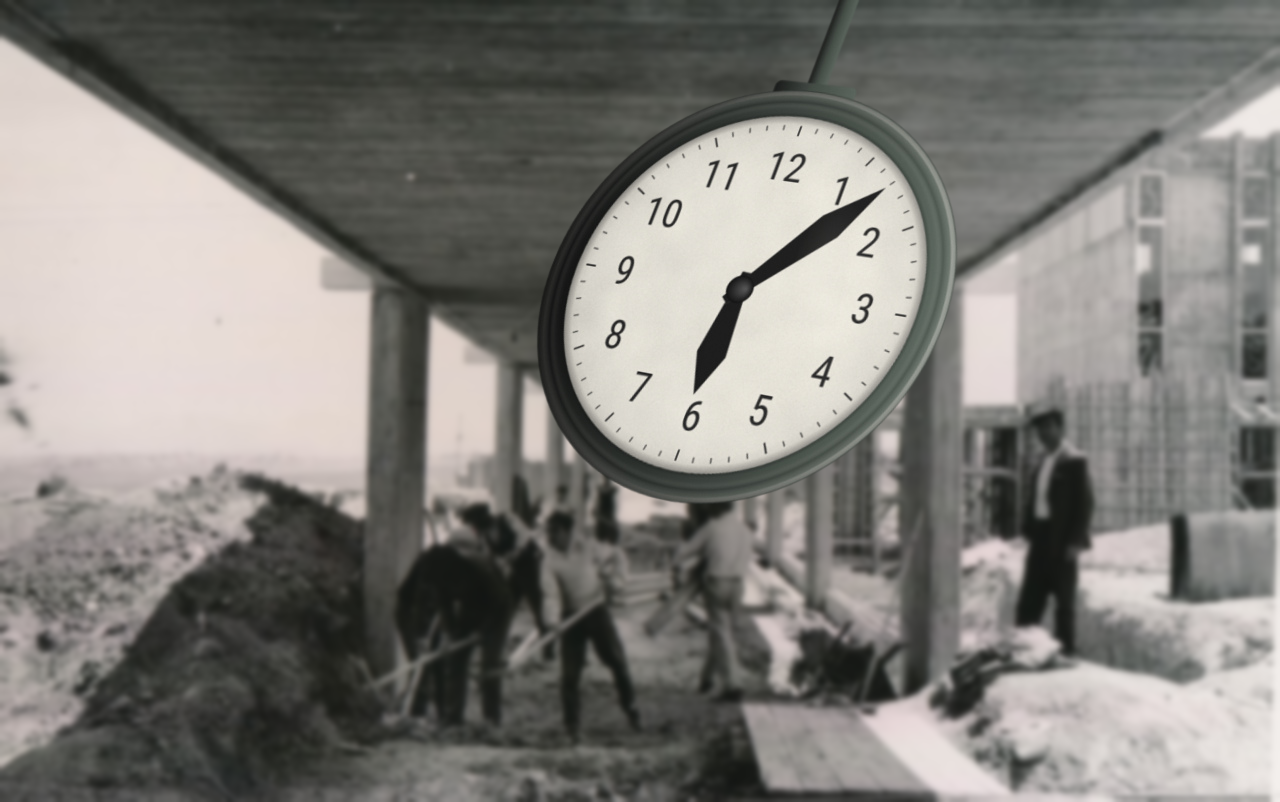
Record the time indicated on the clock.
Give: 6:07
